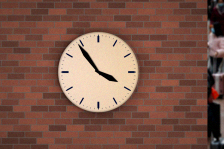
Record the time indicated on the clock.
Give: 3:54
